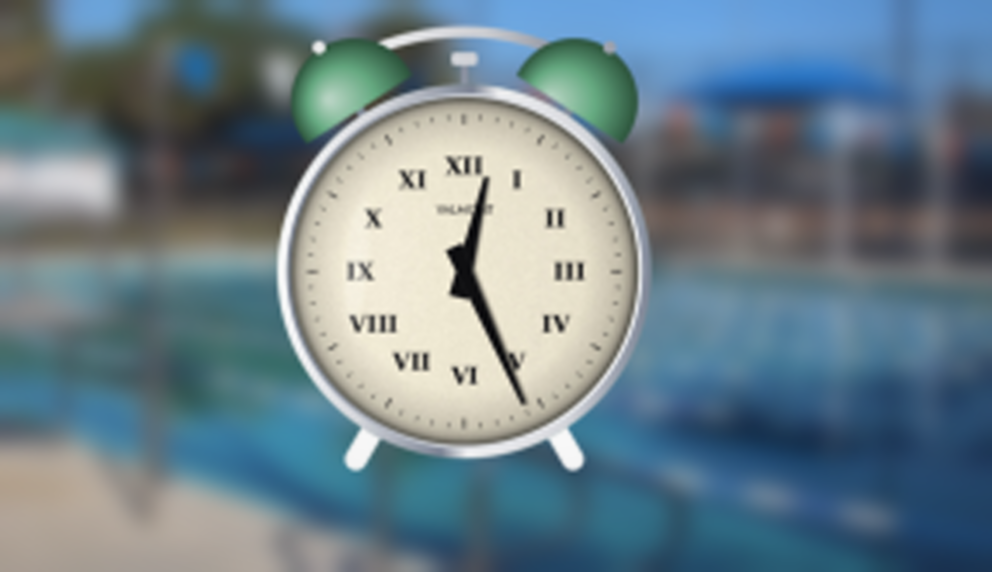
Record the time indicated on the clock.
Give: 12:26
